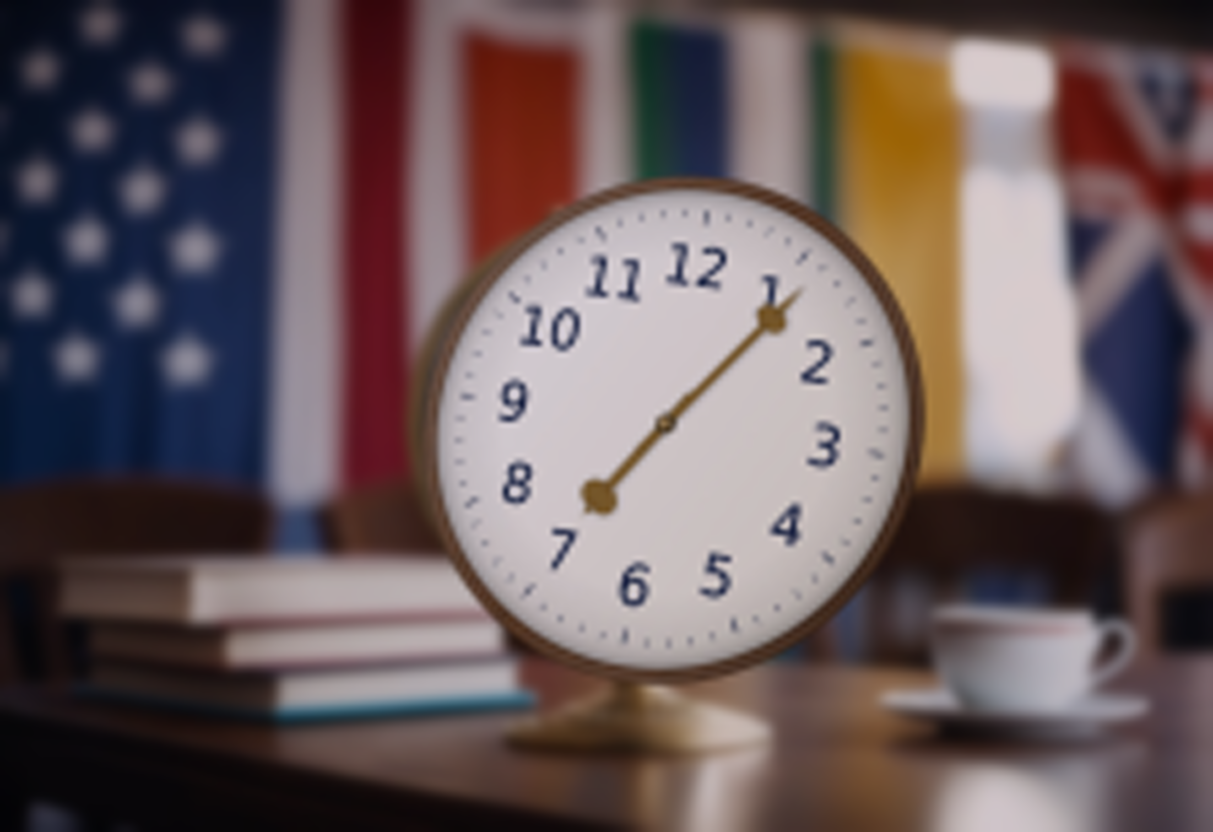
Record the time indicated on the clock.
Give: 7:06
